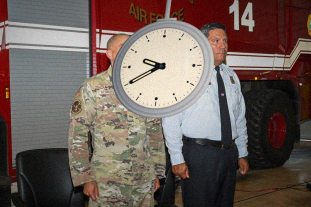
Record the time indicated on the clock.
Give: 9:40
